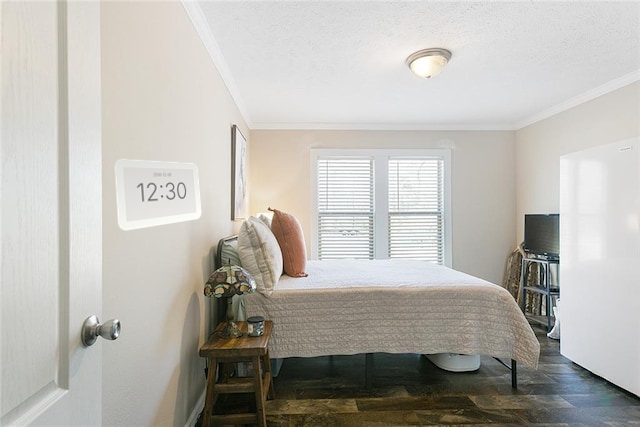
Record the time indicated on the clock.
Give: 12:30
